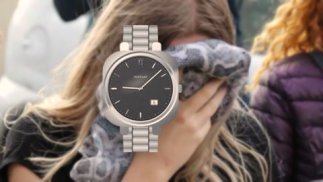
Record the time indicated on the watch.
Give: 9:08
